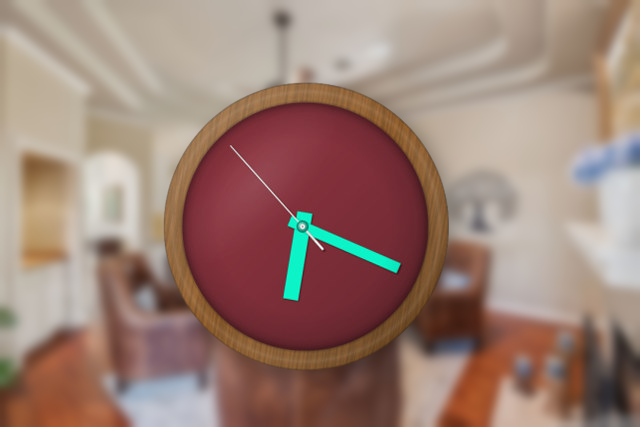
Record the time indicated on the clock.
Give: 6:18:53
